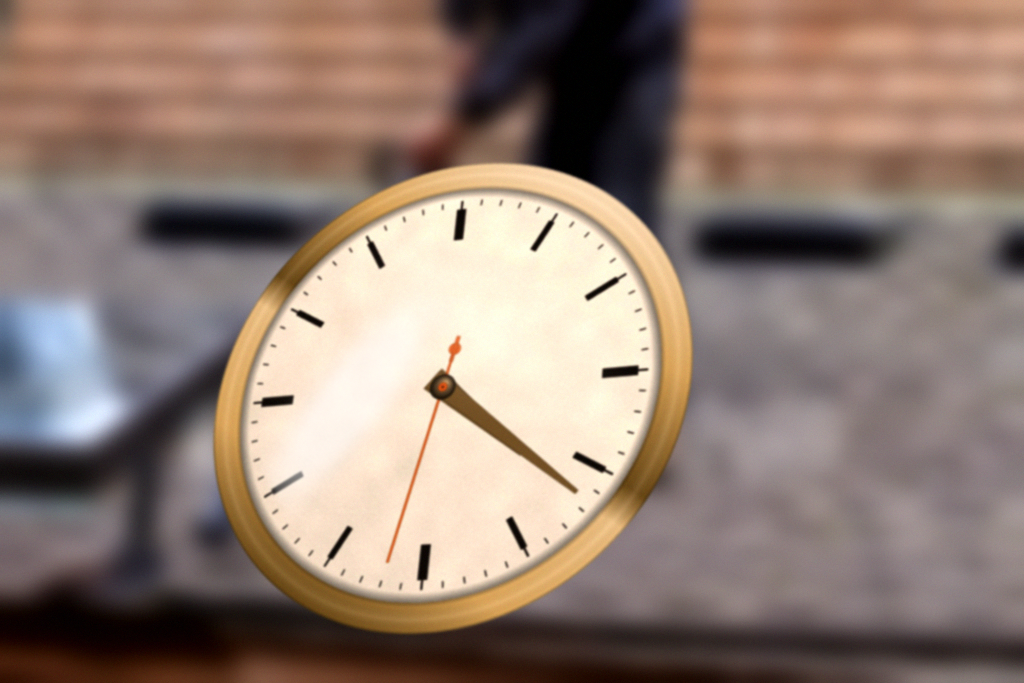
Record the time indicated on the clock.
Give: 4:21:32
